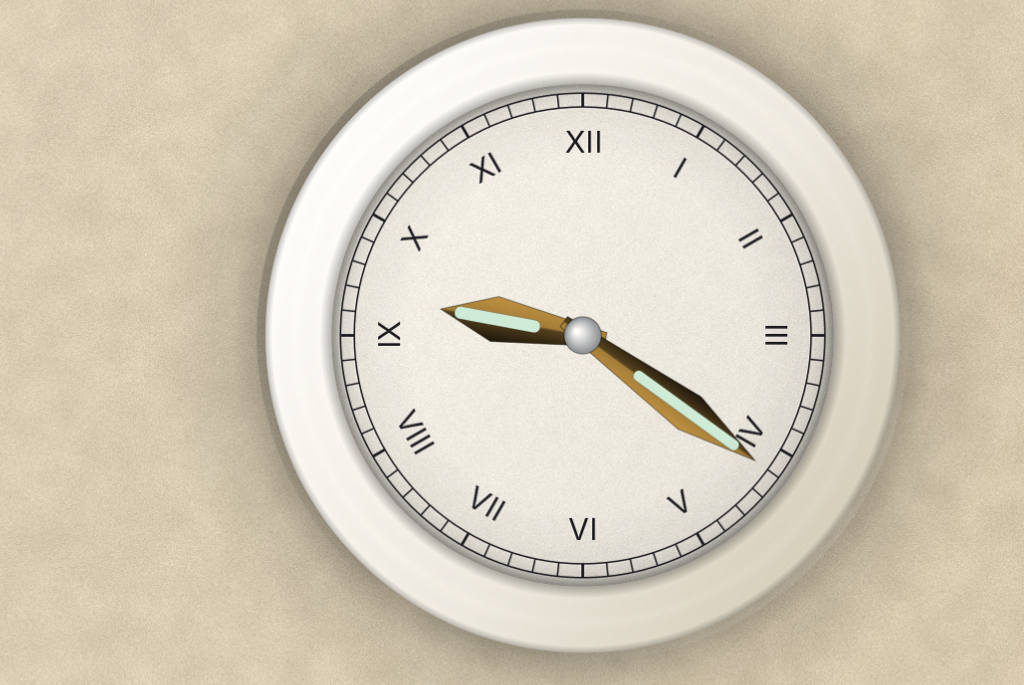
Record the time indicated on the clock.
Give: 9:21
